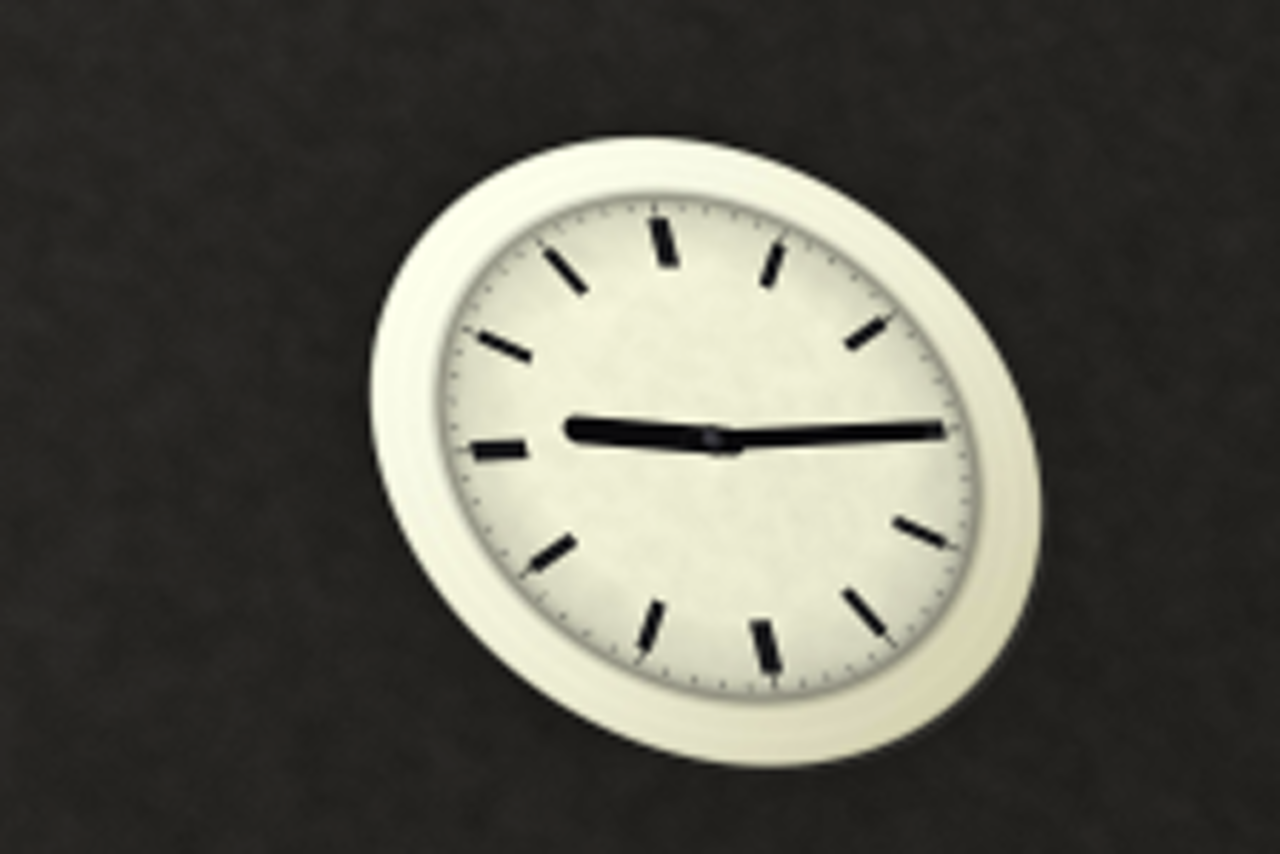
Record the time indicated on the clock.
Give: 9:15
